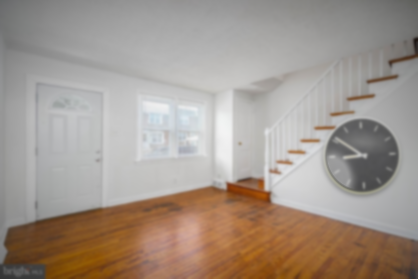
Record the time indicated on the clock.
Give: 8:51
